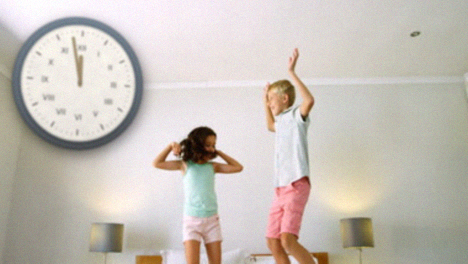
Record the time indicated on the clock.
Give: 11:58
